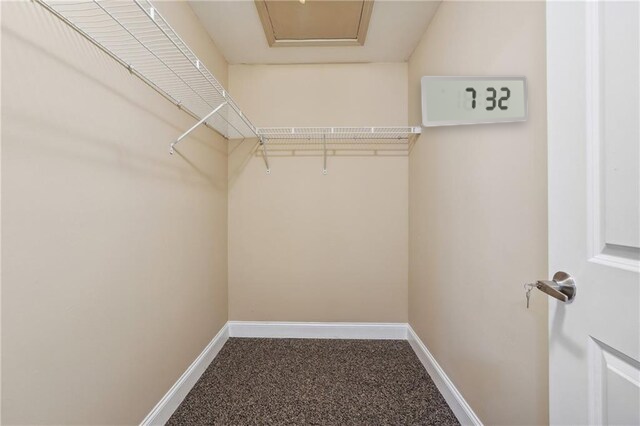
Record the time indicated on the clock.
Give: 7:32
